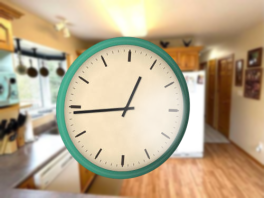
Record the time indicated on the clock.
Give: 12:44
